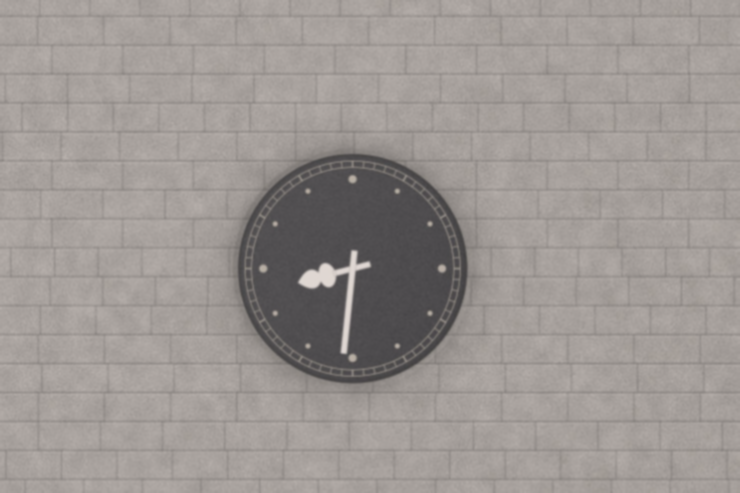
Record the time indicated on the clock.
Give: 8:31
